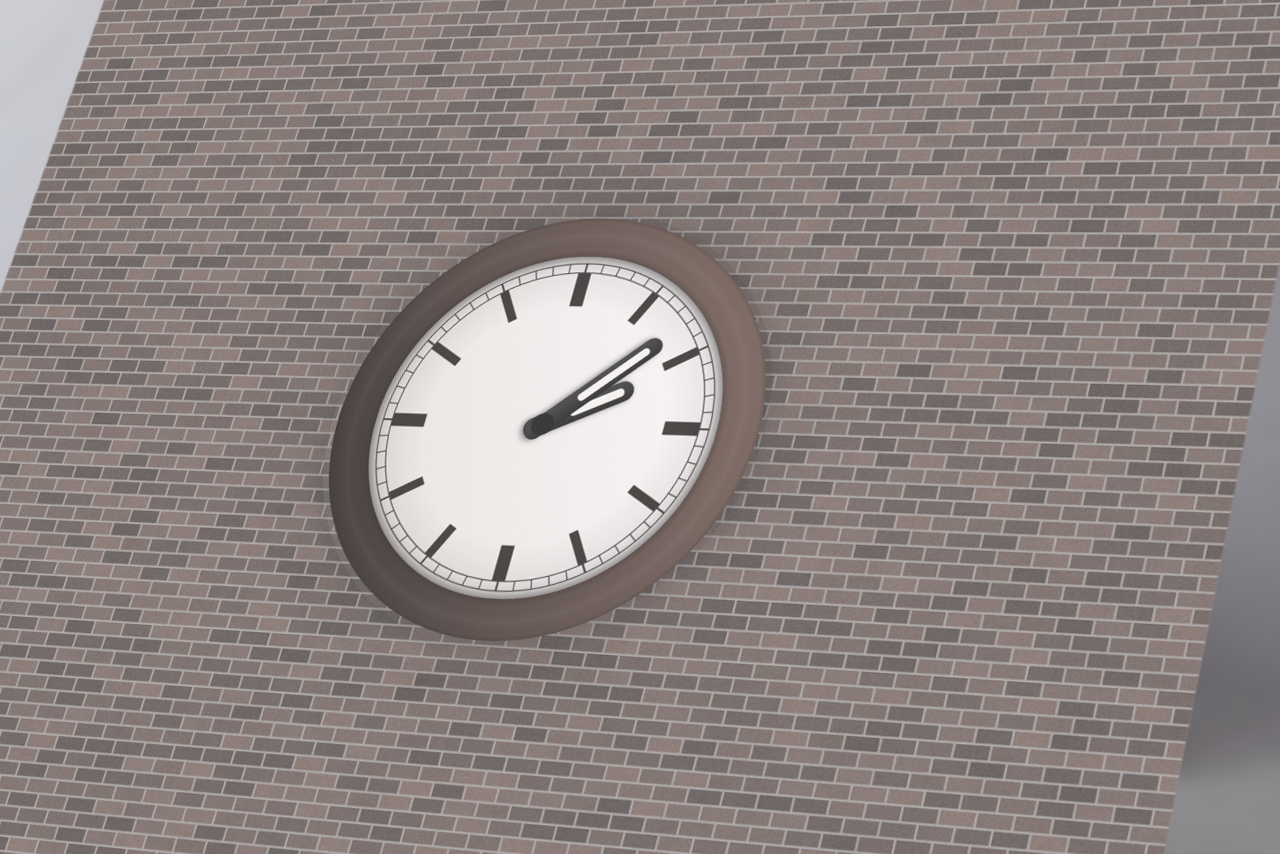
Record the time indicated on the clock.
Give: 2:08
